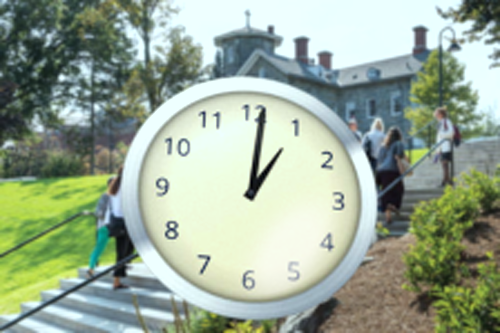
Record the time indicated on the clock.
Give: 1:01
